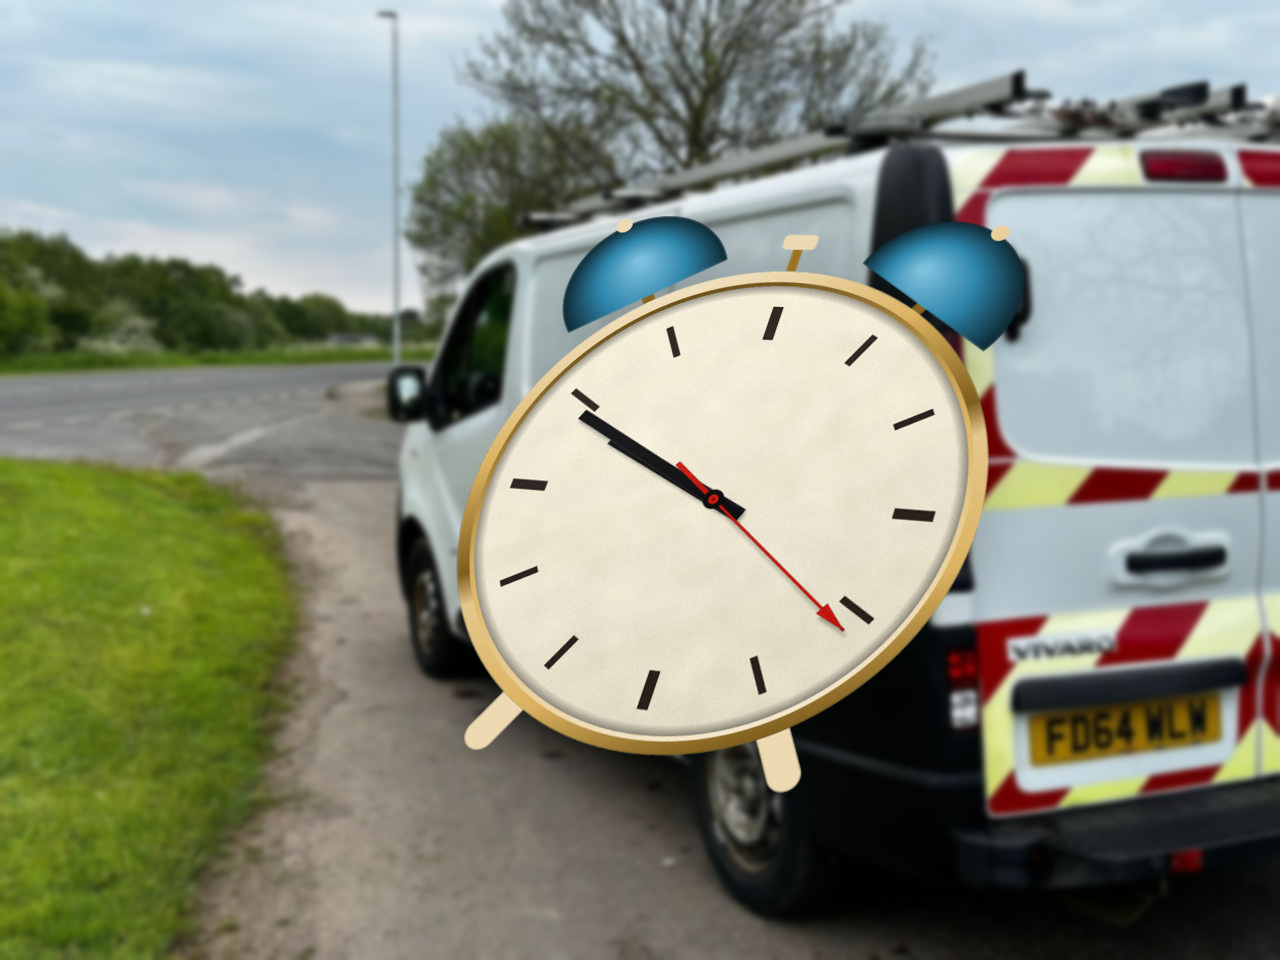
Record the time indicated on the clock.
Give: 9:49:21
